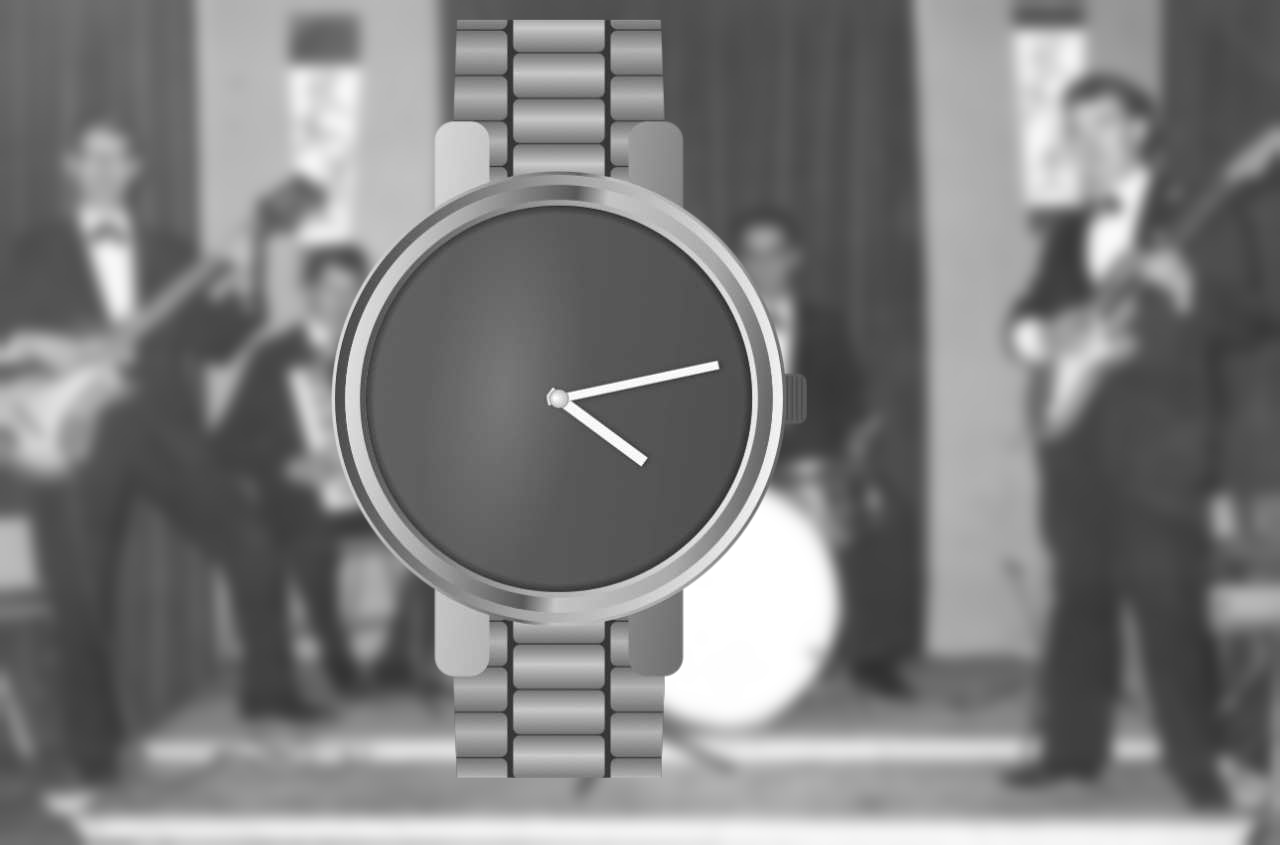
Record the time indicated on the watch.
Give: 4:13
